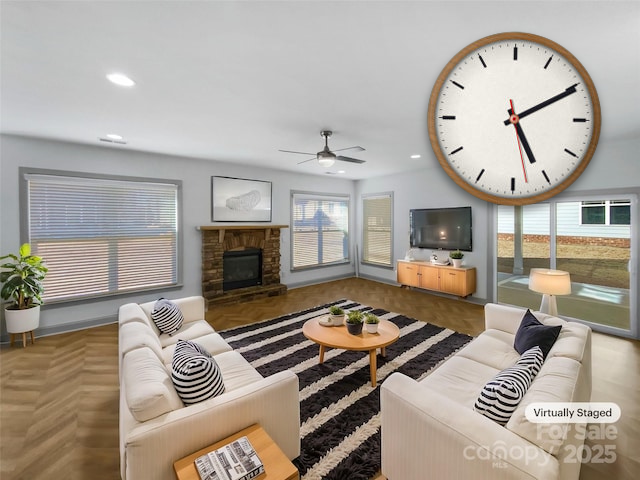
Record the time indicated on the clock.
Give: 5:10:28
